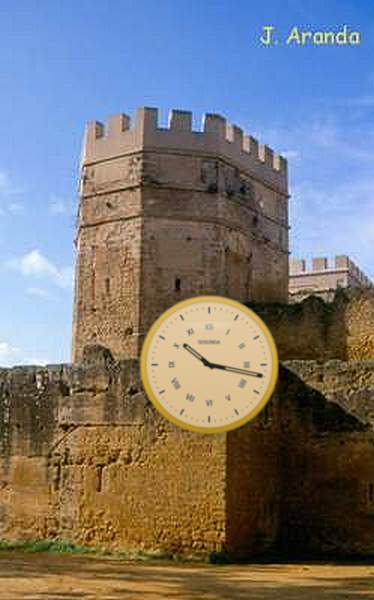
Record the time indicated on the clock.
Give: 10:17
